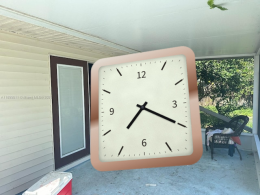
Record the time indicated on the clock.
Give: 7:20
